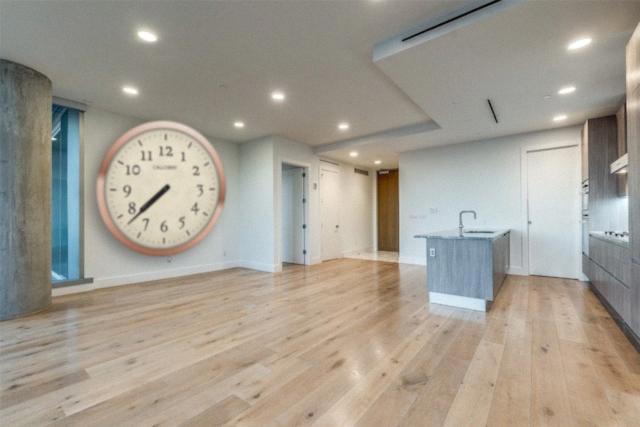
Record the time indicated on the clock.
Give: 7:38
